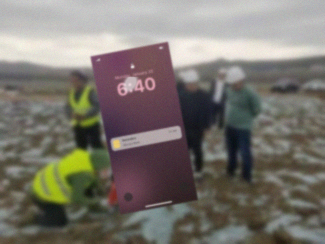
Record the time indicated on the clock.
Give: 6:40
